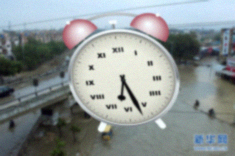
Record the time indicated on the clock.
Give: 6:27
